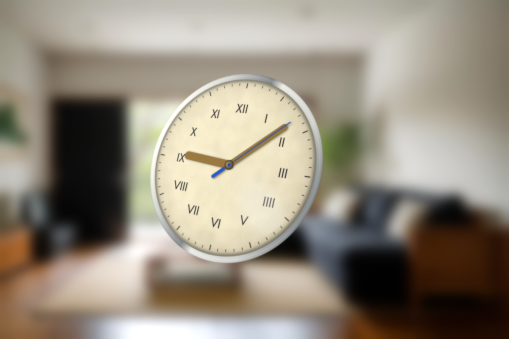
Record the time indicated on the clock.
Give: 9:08:08
